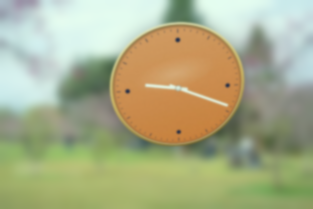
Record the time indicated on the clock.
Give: 9:19
